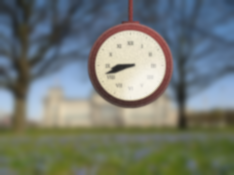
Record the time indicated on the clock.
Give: 8:42
